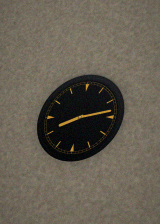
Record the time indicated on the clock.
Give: 8:13
